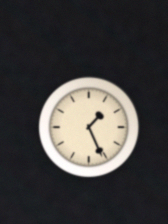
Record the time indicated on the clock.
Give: 1:26
